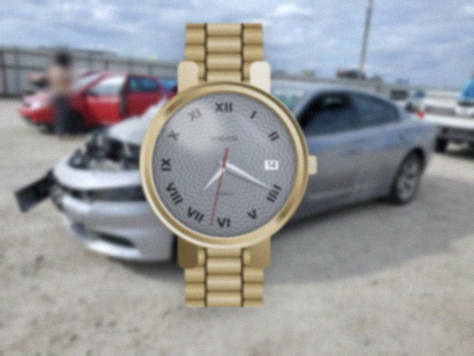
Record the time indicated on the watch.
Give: 7:19:32
